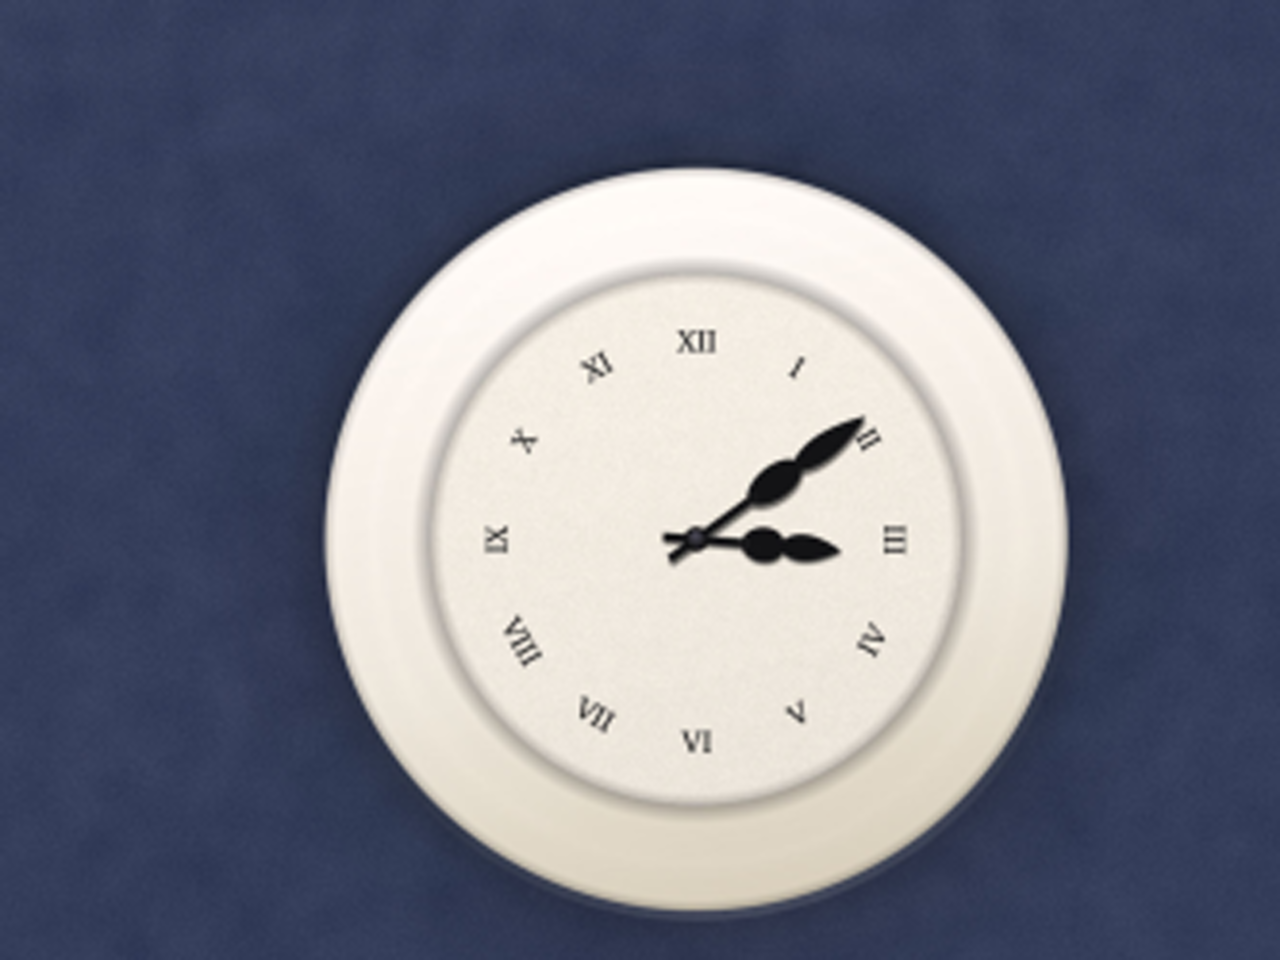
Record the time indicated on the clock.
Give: 3:09
